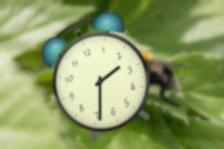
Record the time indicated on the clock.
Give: 2:34
